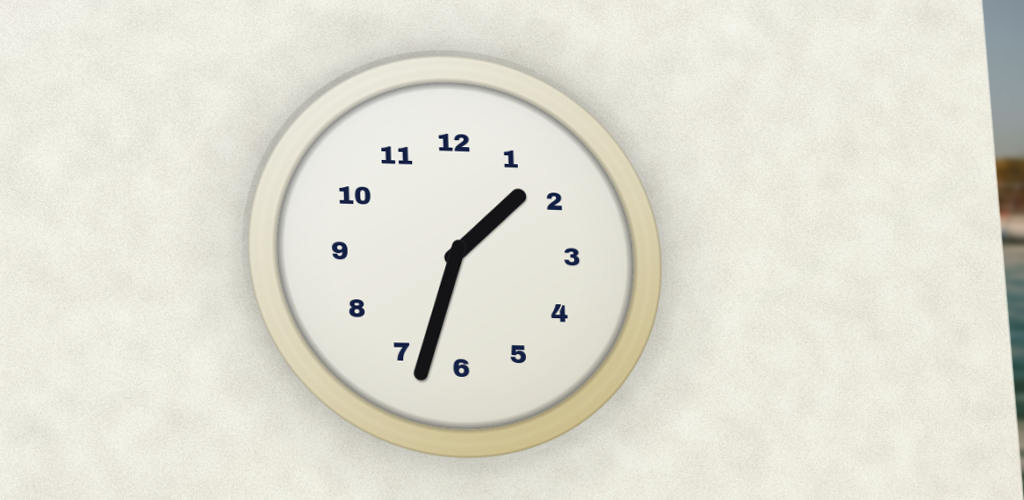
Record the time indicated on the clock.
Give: 1:33
